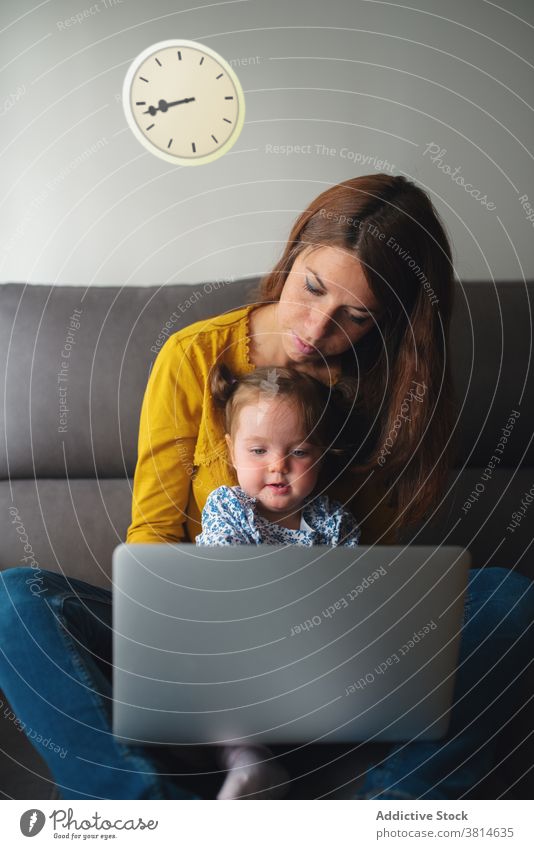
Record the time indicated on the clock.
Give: 8:43
